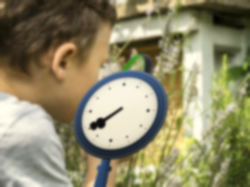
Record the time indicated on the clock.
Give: 7:39
